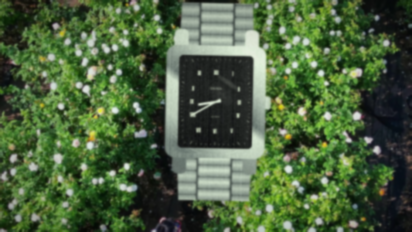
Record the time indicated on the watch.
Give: 8:40
